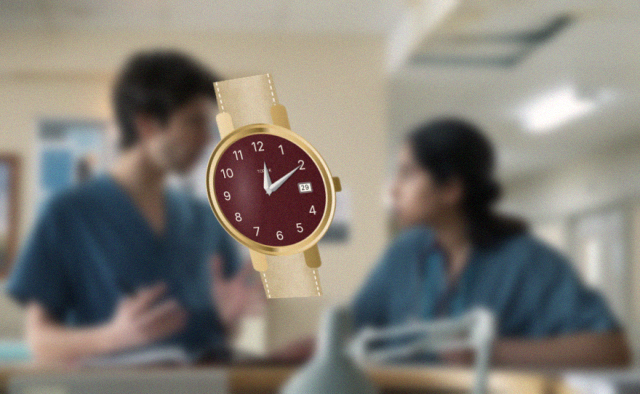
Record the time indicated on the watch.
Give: 12:10
